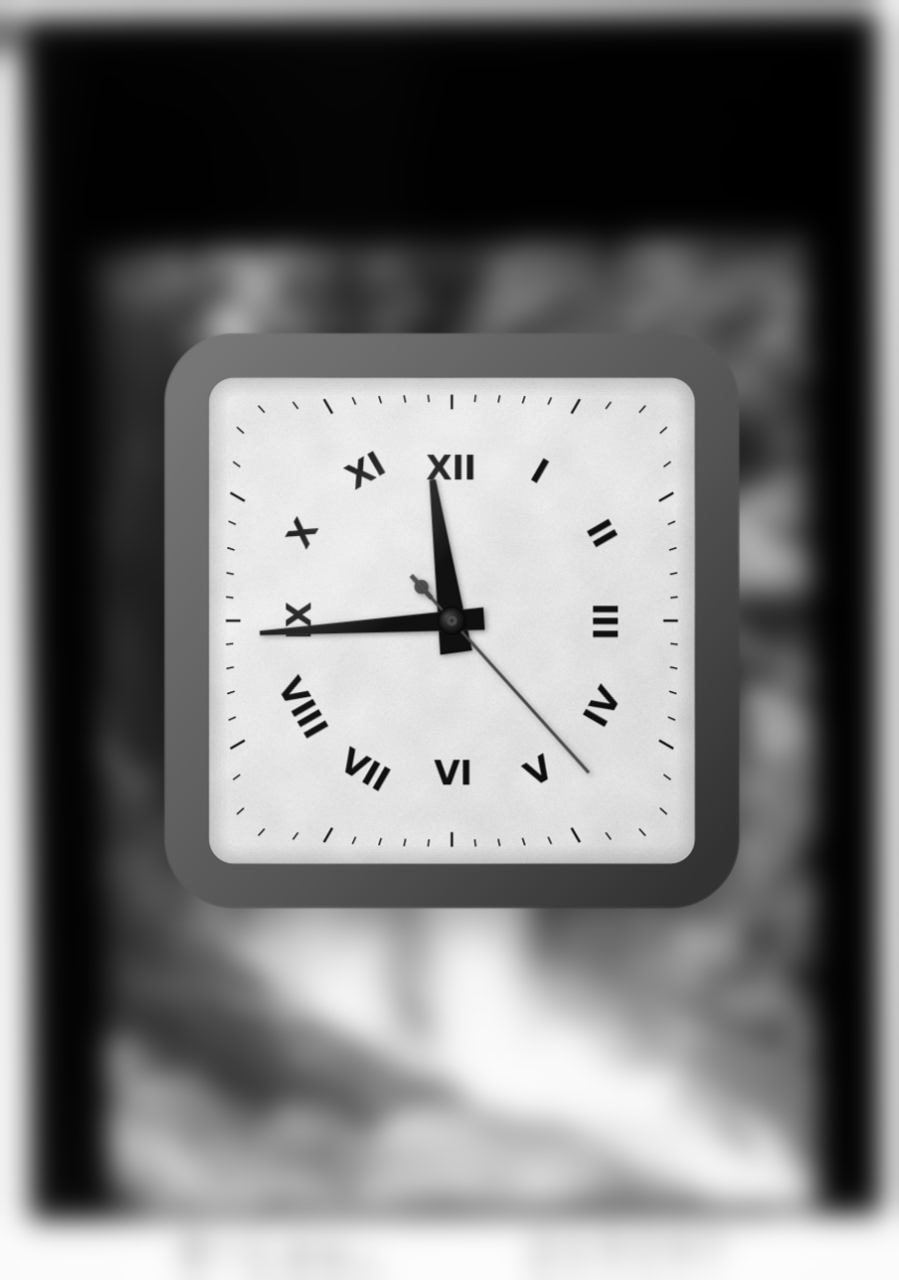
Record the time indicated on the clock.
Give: 11:44:23
